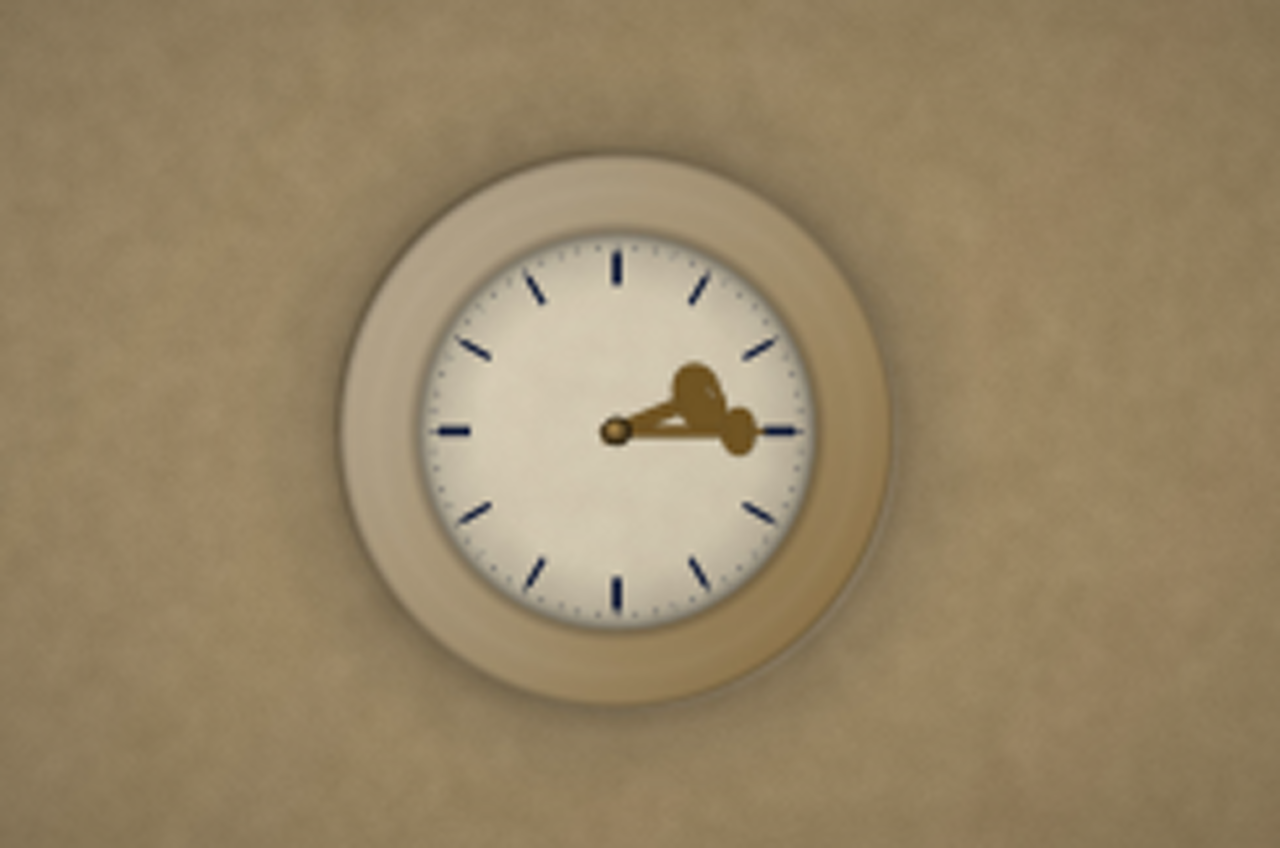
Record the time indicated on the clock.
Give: 2:15
